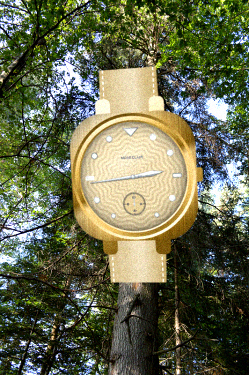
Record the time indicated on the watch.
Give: 2:44
